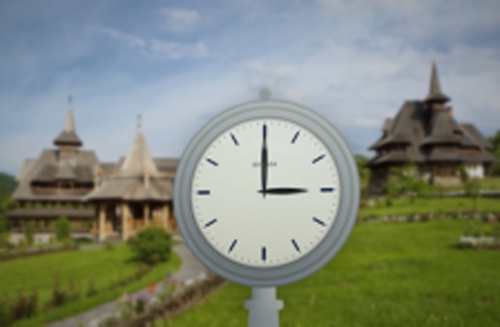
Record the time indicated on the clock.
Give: 3:00
